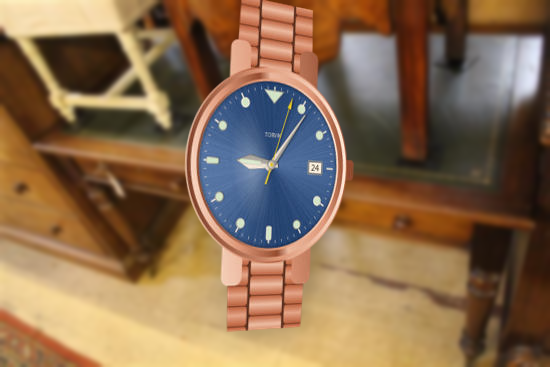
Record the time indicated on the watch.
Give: 9:06:03
